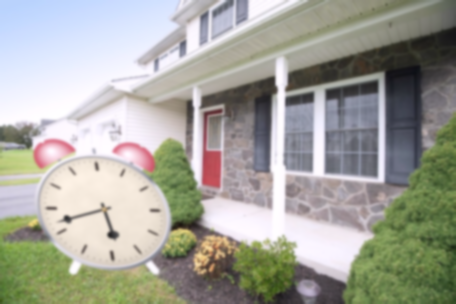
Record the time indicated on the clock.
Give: 5:42
